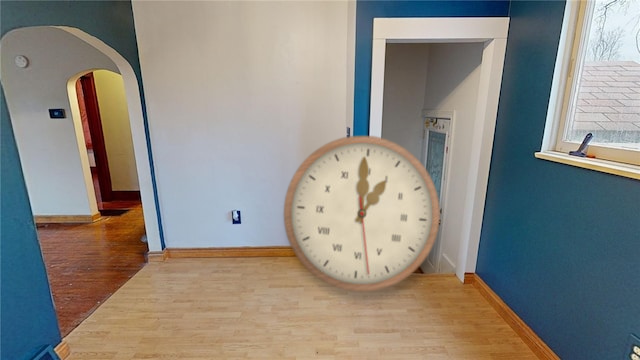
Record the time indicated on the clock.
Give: 12:59:28
